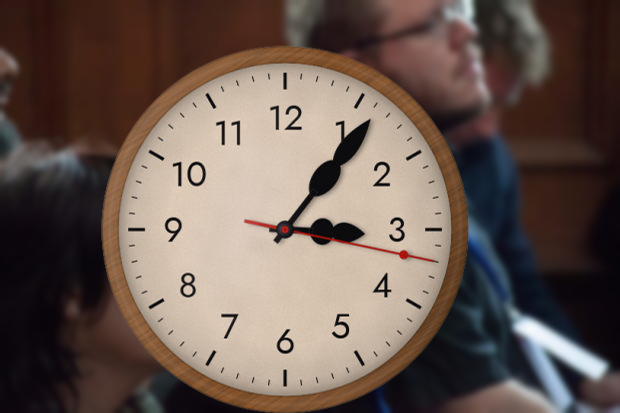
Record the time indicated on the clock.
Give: 3:06:17
